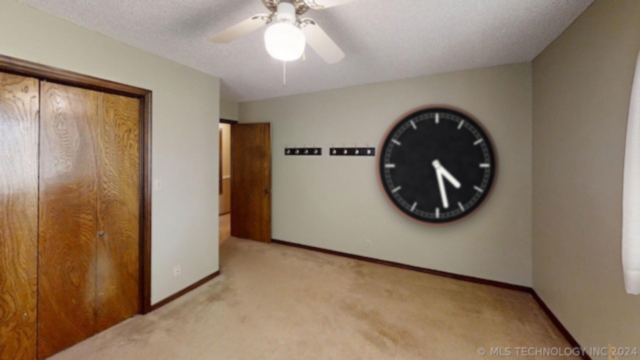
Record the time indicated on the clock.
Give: 4:28
